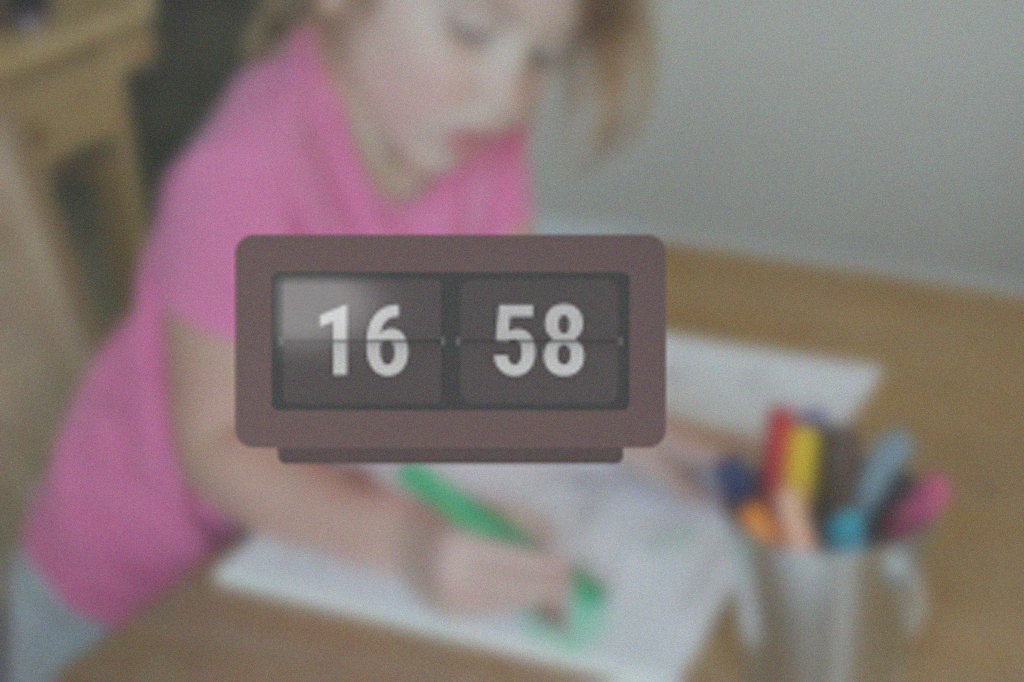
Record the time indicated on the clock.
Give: 16:58
